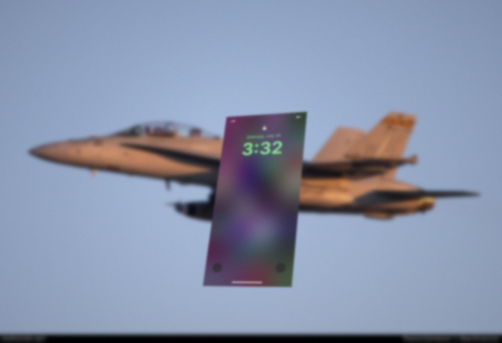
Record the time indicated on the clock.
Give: 3:32
